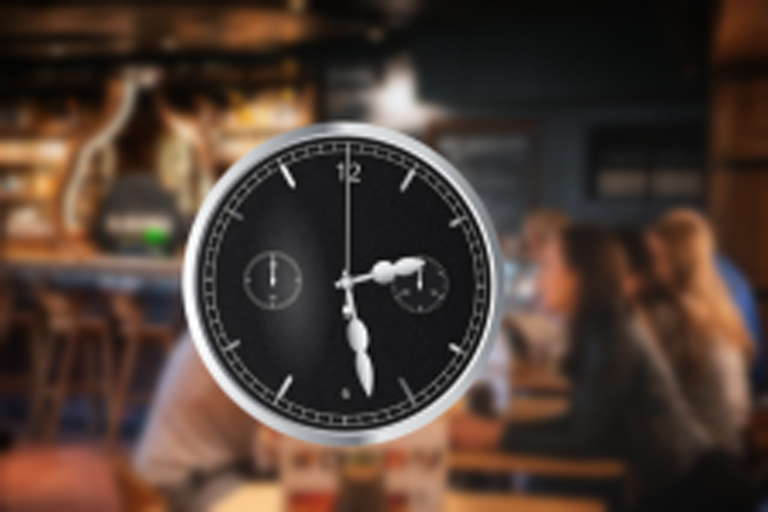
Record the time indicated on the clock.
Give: 2:28
